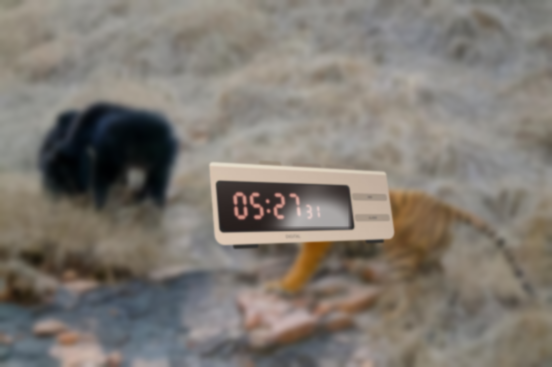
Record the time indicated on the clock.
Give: 5:27:31
